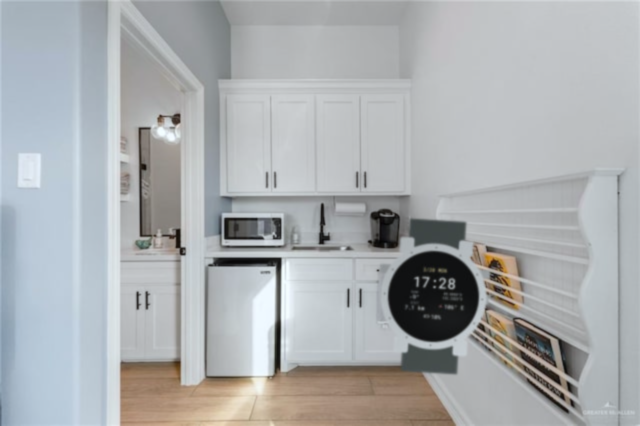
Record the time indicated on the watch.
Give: 17:28
